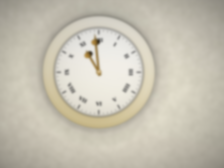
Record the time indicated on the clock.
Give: 10:59
